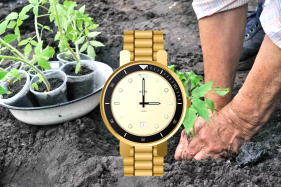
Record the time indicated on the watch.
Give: 3:00
